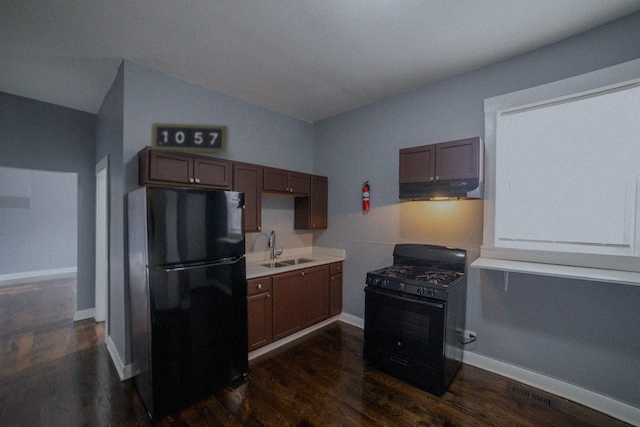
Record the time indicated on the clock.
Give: 10:57
